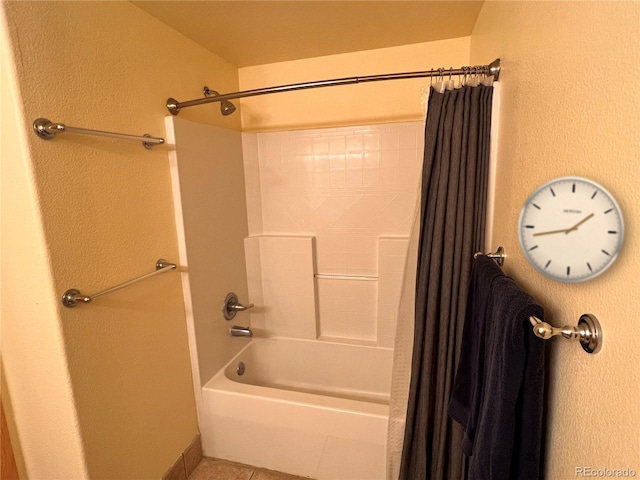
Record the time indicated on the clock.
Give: 1:43
